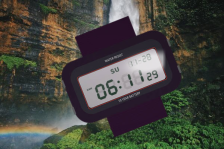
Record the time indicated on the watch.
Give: 6:11:29
